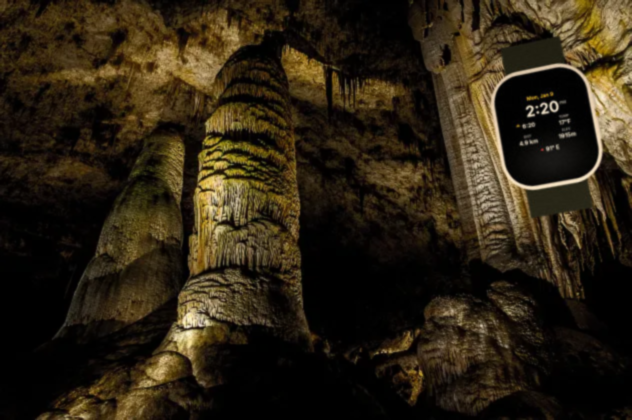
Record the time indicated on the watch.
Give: 2:20
